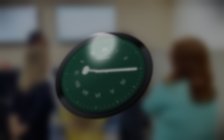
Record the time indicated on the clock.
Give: 9:15
